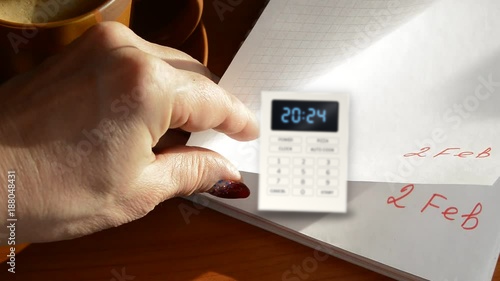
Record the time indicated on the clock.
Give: 20:24
